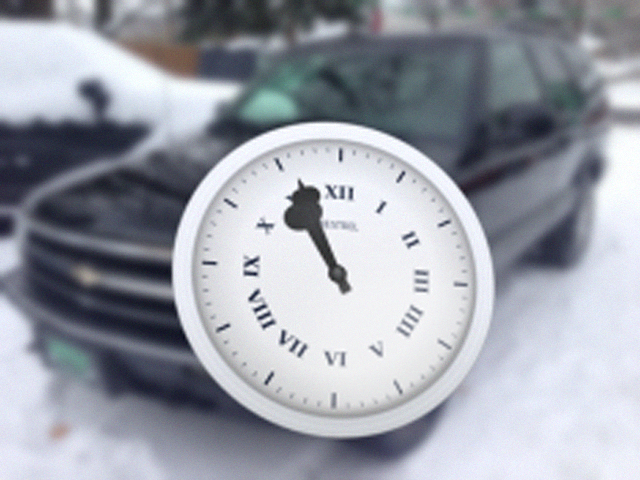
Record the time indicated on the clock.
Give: 10:56
